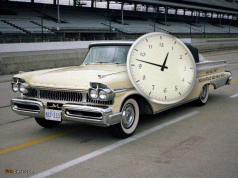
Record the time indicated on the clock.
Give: 12:47
